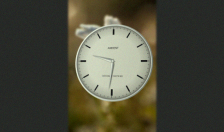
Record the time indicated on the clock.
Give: 9:31
